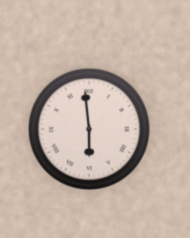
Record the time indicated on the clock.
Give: 5:59
